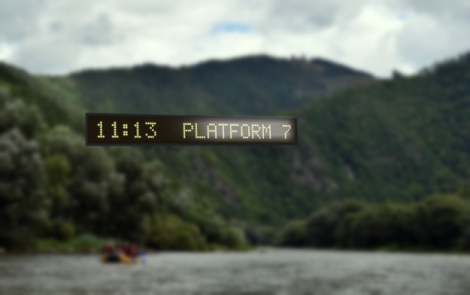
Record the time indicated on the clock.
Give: 11:13
